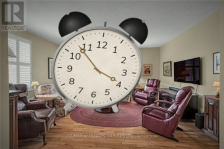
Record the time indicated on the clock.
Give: 3:53
